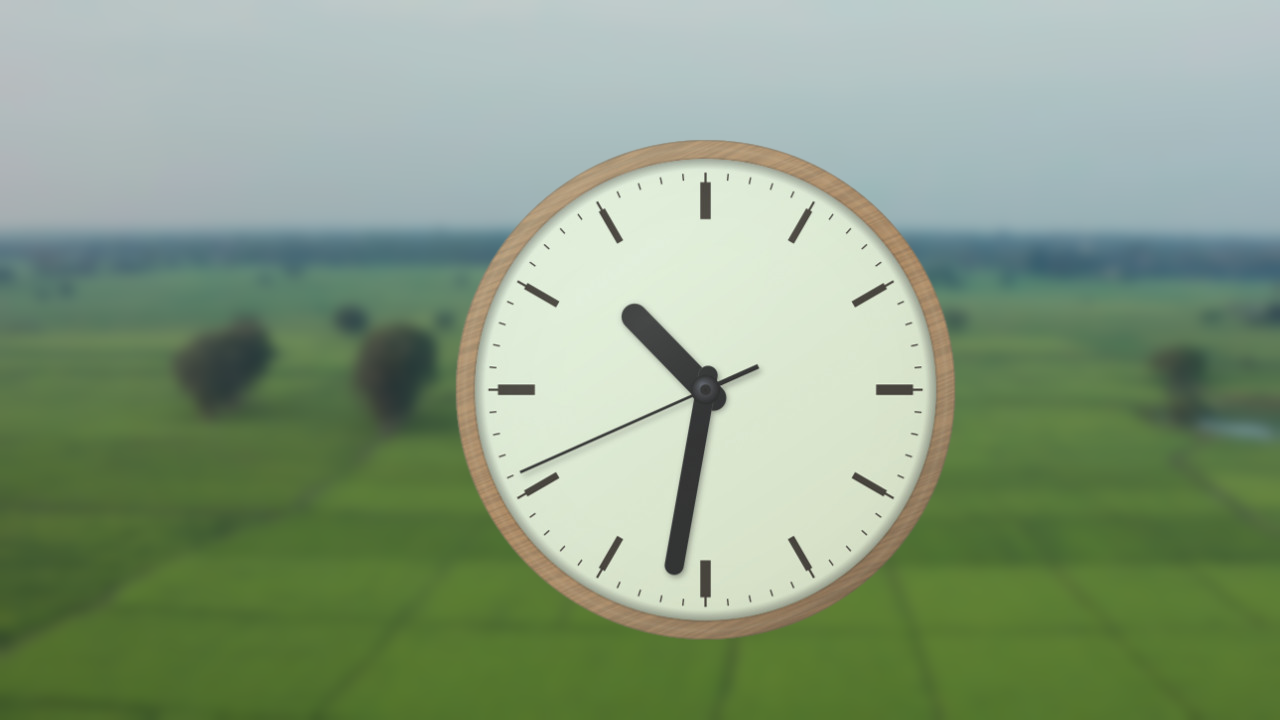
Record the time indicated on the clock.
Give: 10:31:41
